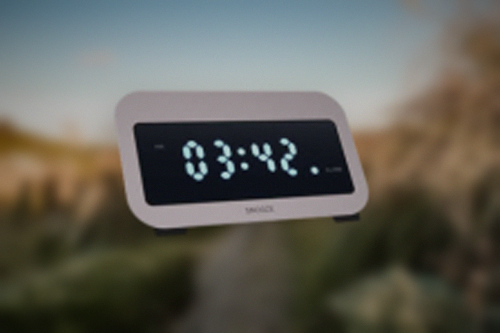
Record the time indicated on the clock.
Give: 3:42
